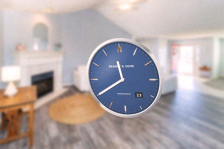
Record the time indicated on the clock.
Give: 11:40
